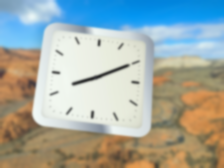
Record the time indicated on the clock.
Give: 8:10
